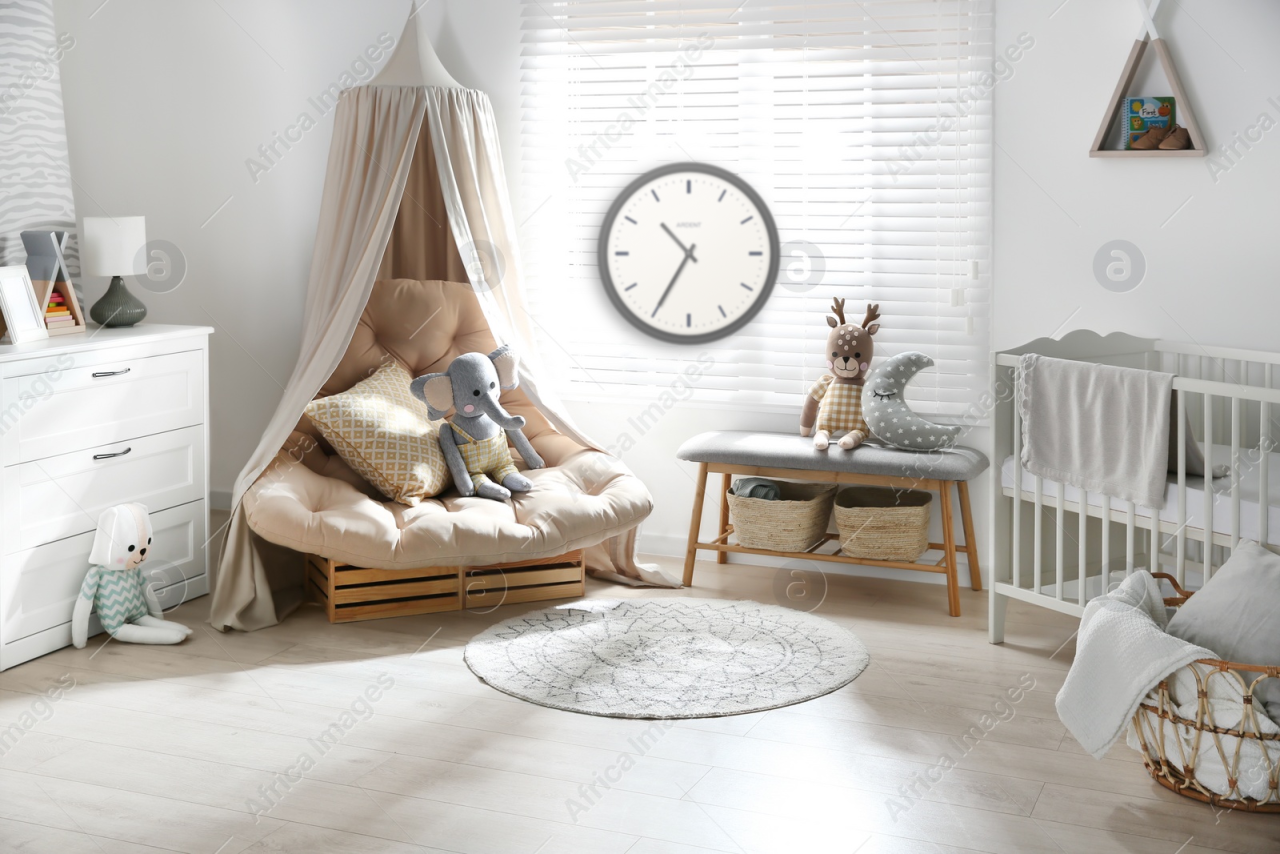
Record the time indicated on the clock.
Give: 10:35
